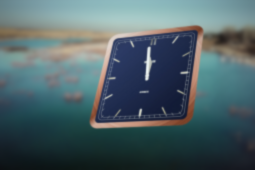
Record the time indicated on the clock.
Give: 11:59
